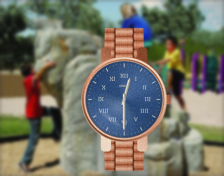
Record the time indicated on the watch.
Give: 12:30
